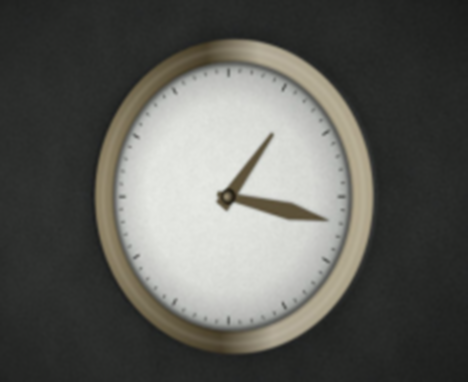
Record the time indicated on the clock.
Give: 1:17
